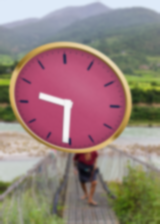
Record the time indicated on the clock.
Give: 9:31
